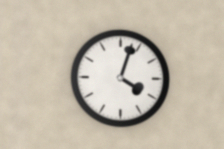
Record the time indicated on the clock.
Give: 4:03
